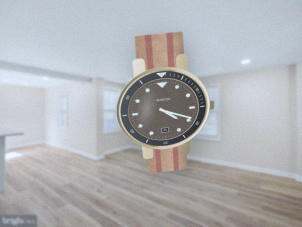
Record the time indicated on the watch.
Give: 4:19
